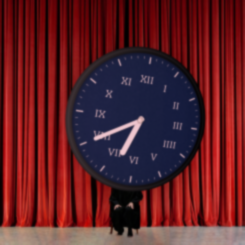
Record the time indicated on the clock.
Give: 6:40
